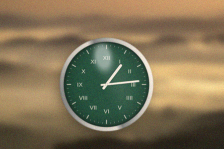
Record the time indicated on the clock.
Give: 1:14
